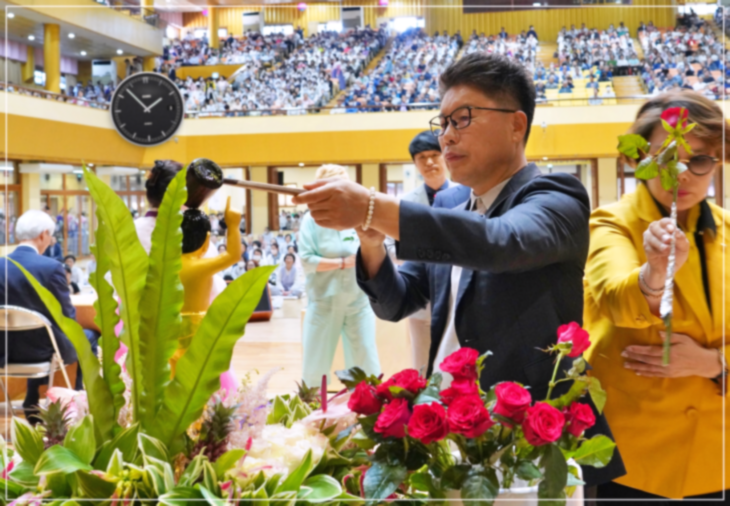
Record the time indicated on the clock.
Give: 1:53
